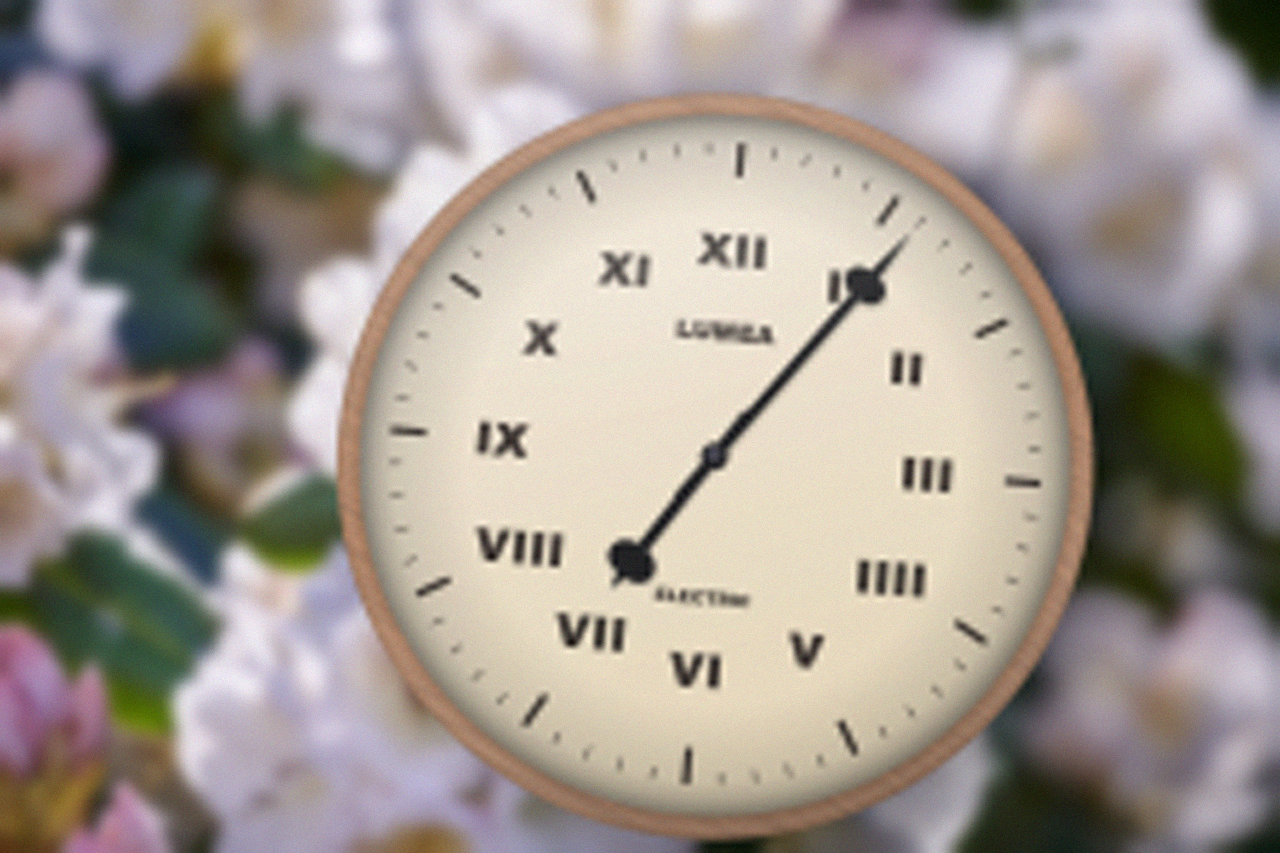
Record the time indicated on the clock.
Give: 7:06
